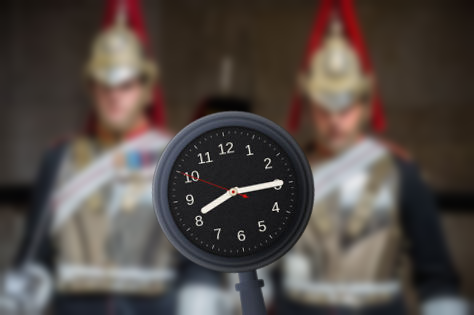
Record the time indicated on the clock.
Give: 8:14:50
